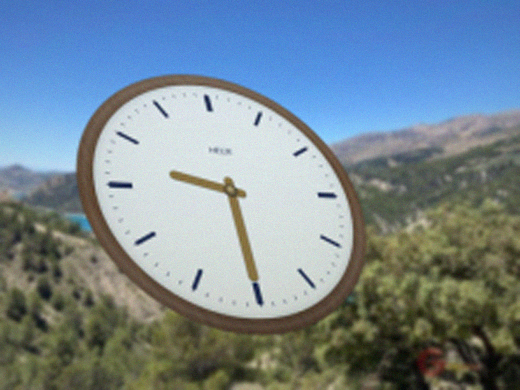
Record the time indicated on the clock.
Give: 9:30
